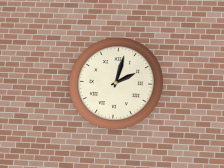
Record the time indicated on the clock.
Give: 2:02
